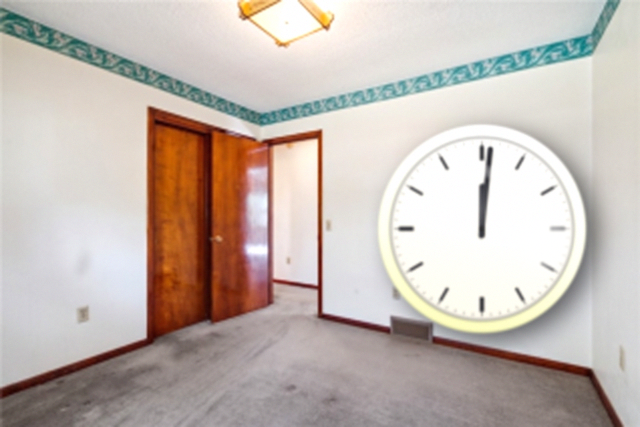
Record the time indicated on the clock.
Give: 12:01
